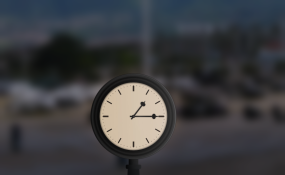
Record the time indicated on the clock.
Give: 1:15
